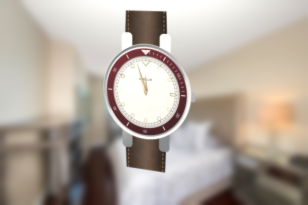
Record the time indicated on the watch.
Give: 11:57
